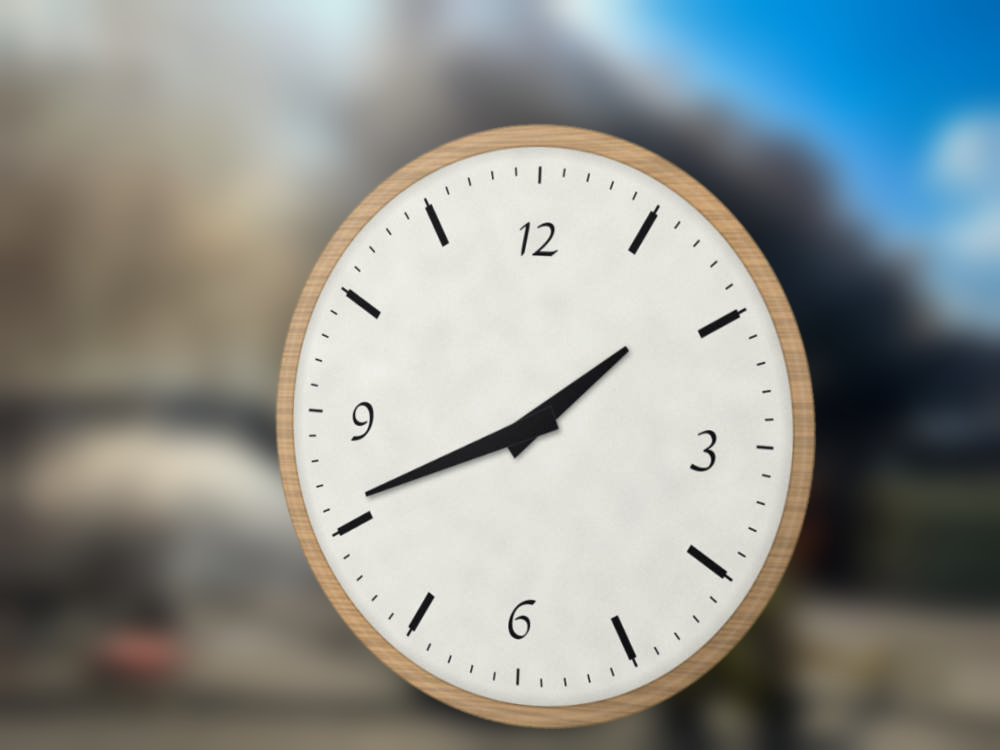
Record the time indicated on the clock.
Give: 1:41
